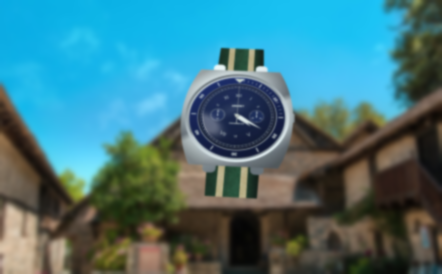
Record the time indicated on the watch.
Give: 4:20
